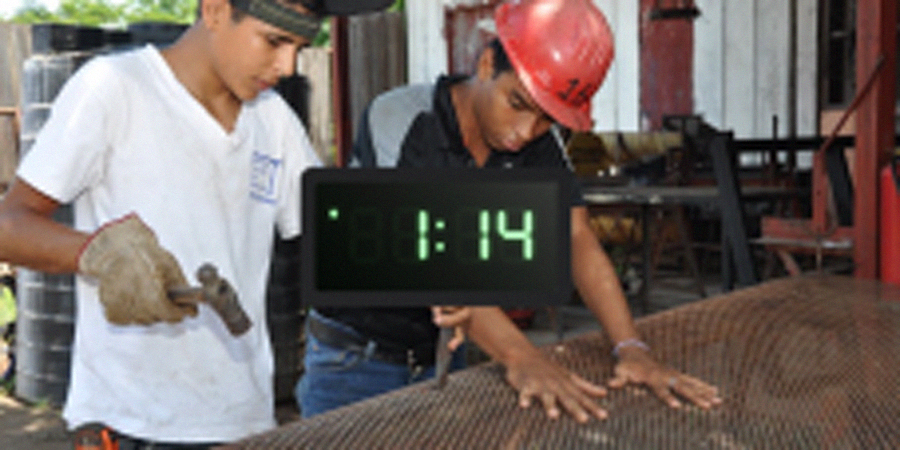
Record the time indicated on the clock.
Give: 1:14
